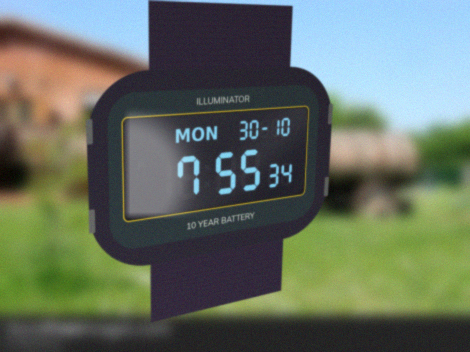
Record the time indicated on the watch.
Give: 7:55:34
